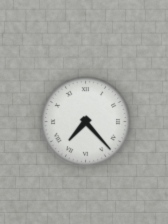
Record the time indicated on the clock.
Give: 7:23
